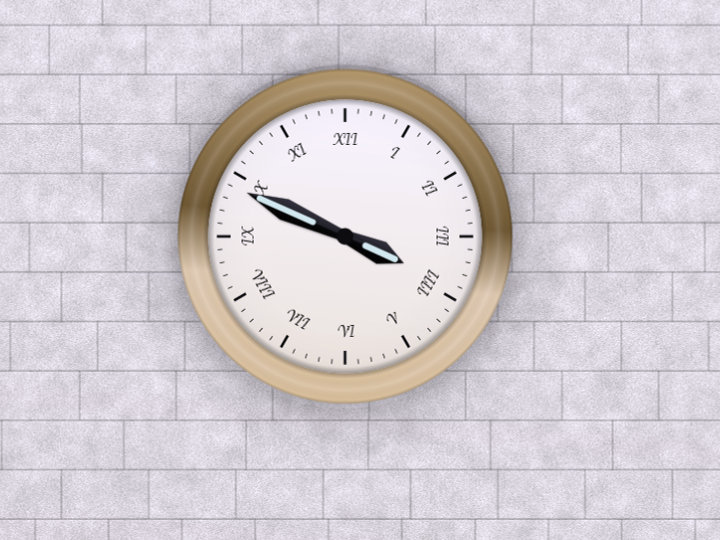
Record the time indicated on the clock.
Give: 3:49
